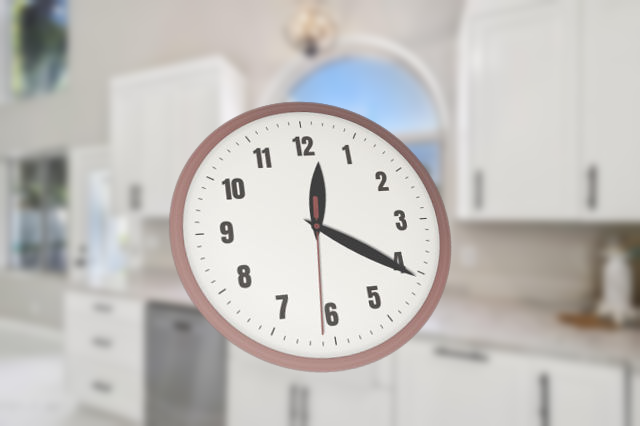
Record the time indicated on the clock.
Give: 12:20:31
